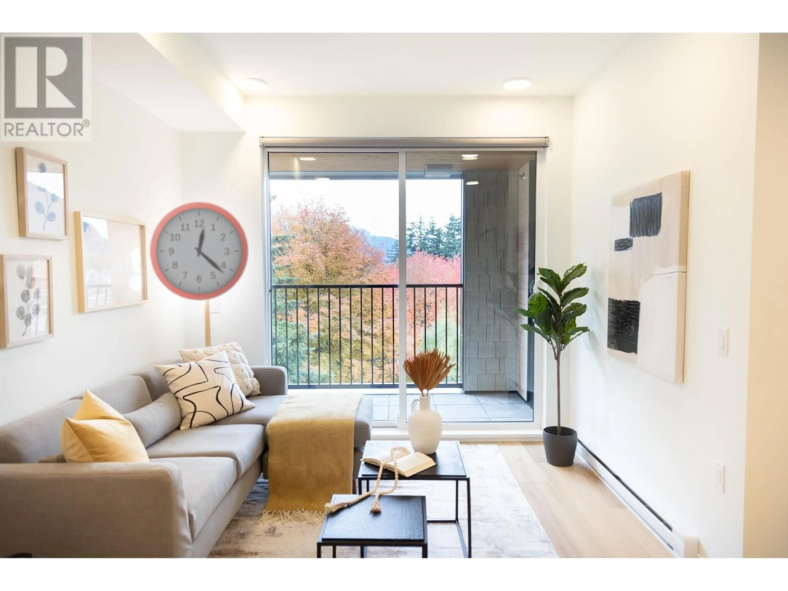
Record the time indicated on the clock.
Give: 12:22
